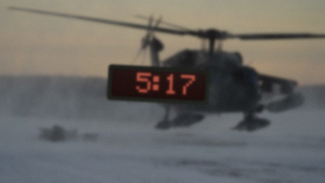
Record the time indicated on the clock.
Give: 5:17
